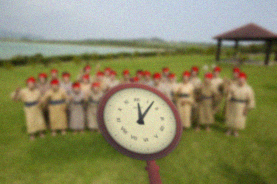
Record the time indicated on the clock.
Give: 12:07
